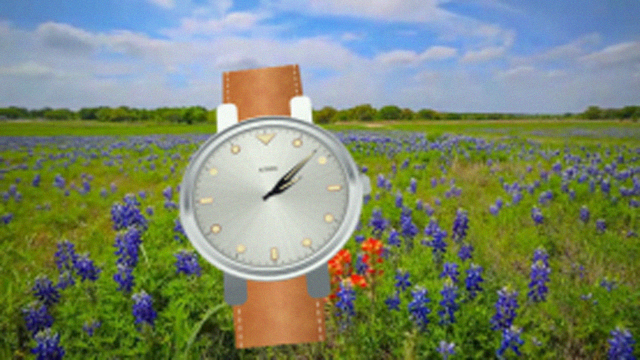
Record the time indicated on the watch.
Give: 2:08
